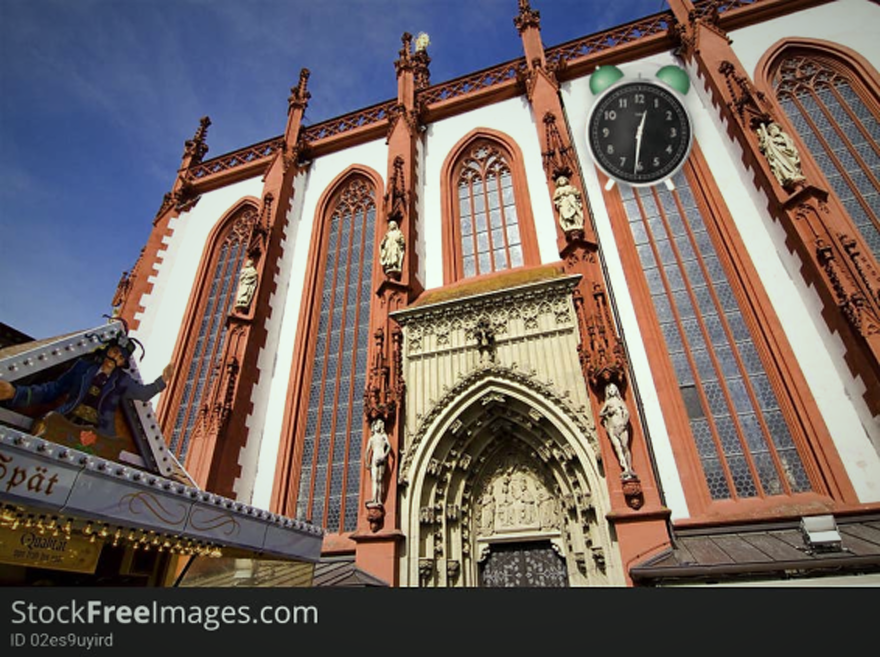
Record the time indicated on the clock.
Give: 12:31
